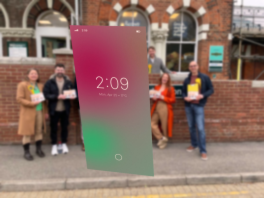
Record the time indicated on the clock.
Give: 2:09
